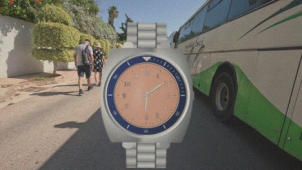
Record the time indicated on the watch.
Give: 6:09
